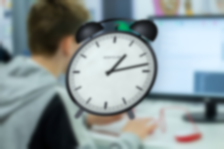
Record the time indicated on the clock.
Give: 1:13
